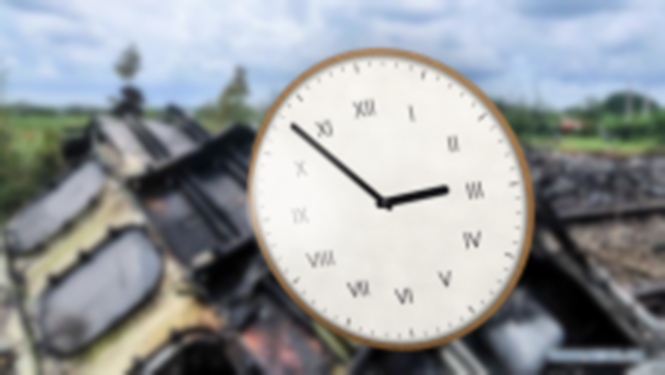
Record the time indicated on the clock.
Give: 2:53
